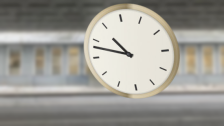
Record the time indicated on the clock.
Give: 10:48
